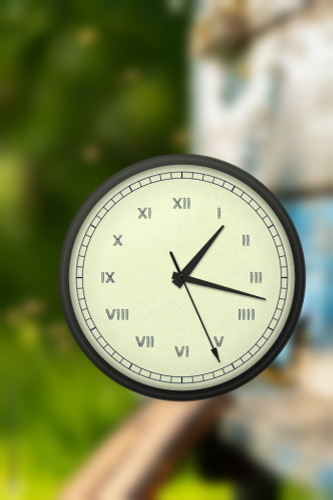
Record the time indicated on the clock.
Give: 1:17:26
